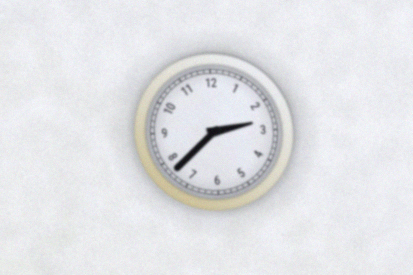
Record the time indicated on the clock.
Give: 2:38
